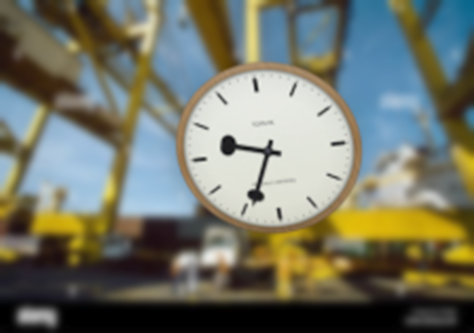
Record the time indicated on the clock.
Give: 9:34
